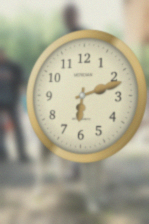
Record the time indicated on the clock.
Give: 6:12
